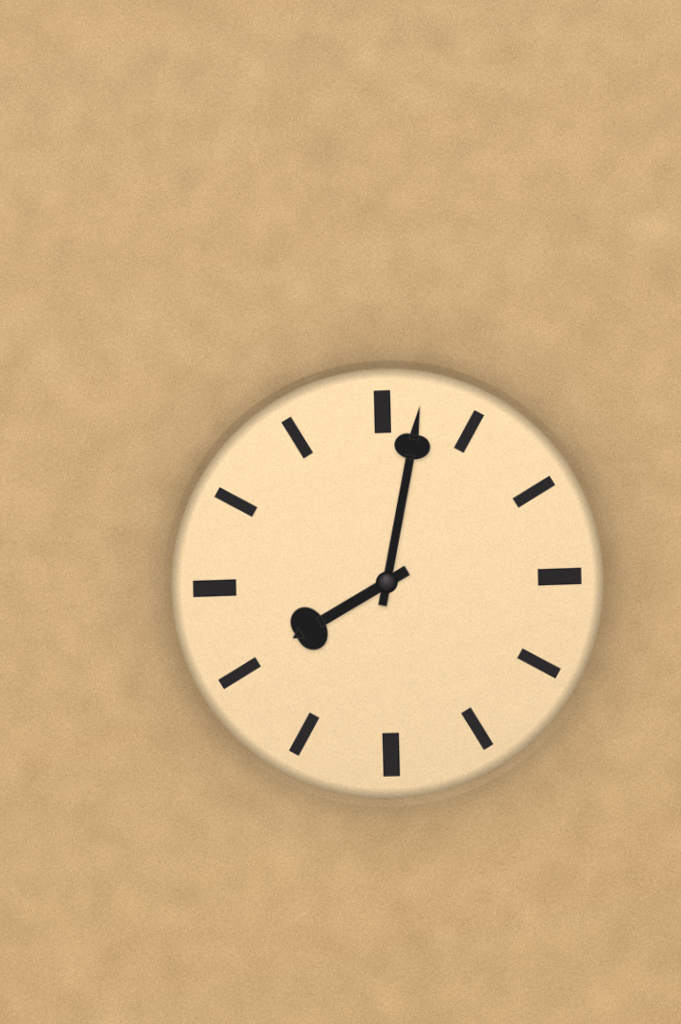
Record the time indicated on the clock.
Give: 8:02
